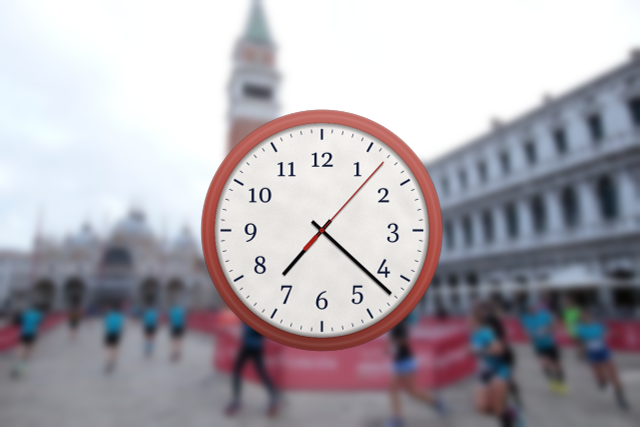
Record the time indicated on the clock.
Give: 7:22:07
